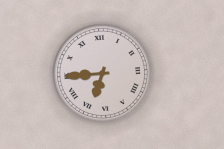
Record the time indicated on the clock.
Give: 6:45
